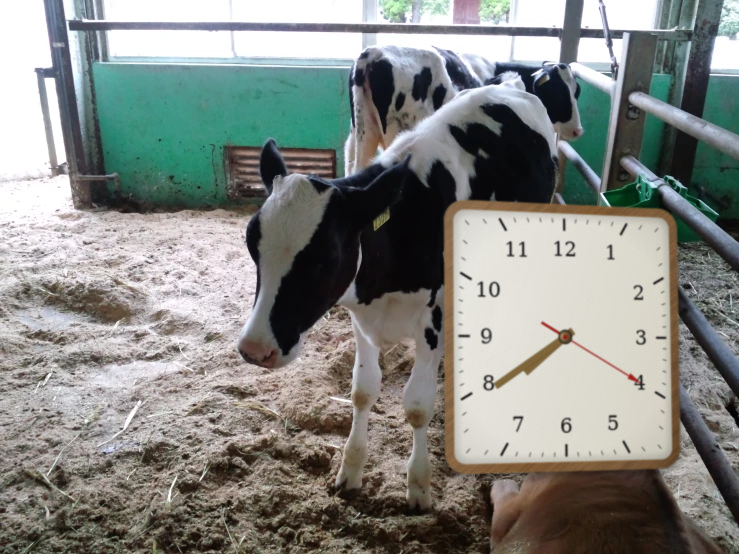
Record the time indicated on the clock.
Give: 7:39:20
